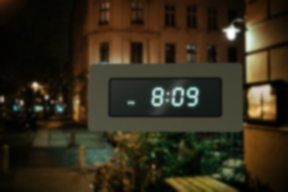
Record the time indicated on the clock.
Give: 8:09
